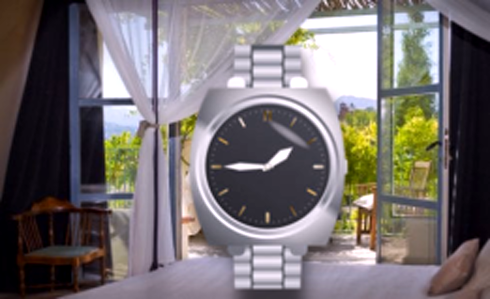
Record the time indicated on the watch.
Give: 1:45
